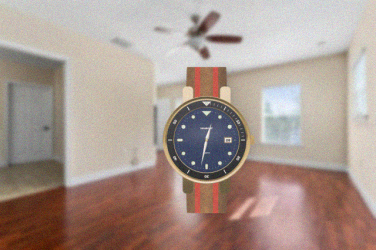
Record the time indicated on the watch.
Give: 12:32
